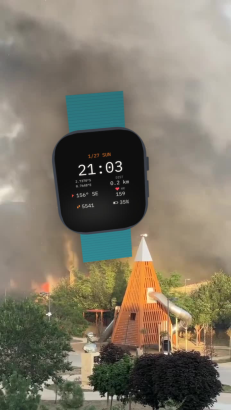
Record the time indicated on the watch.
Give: 21:03
